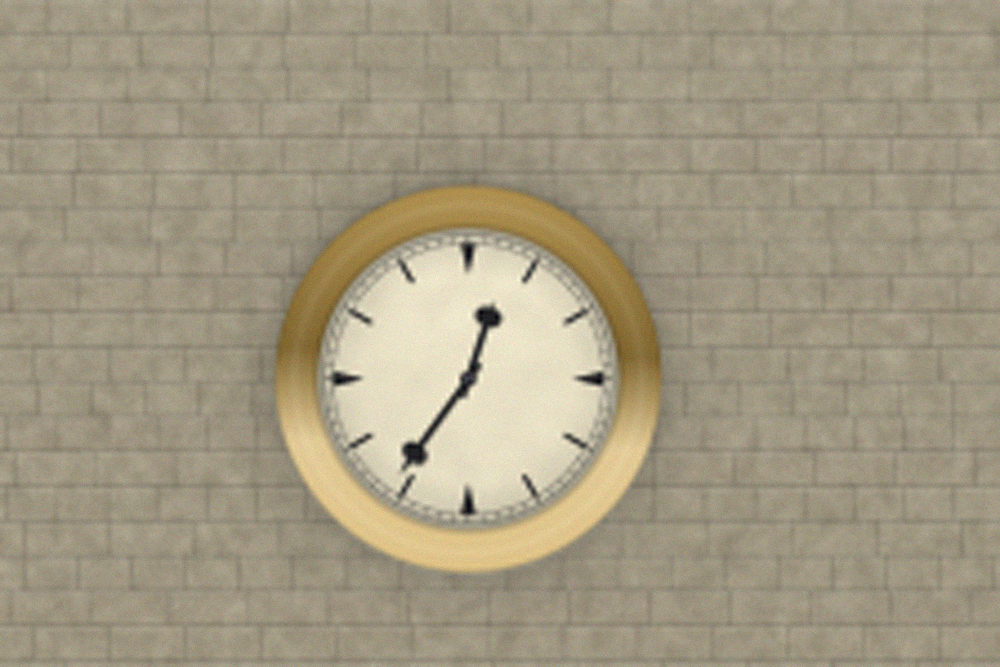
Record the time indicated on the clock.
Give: 12:36
